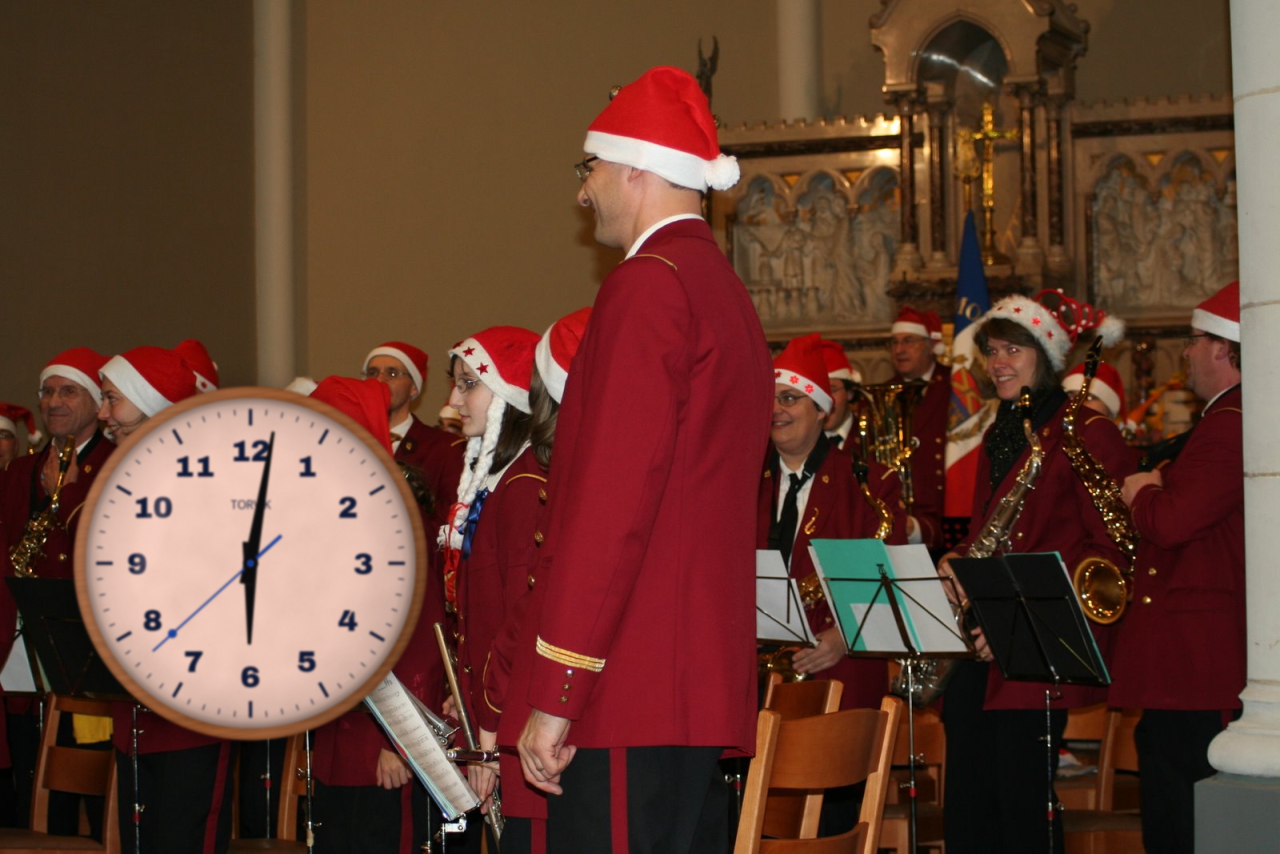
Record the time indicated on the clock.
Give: 6:01:38
